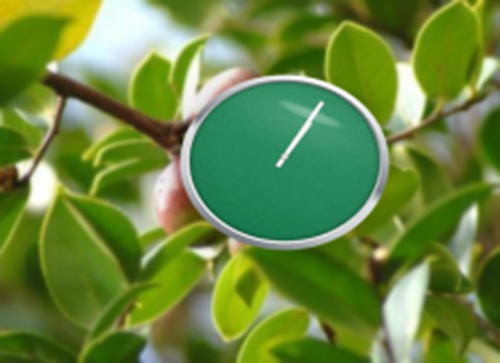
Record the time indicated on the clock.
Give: 1:05
